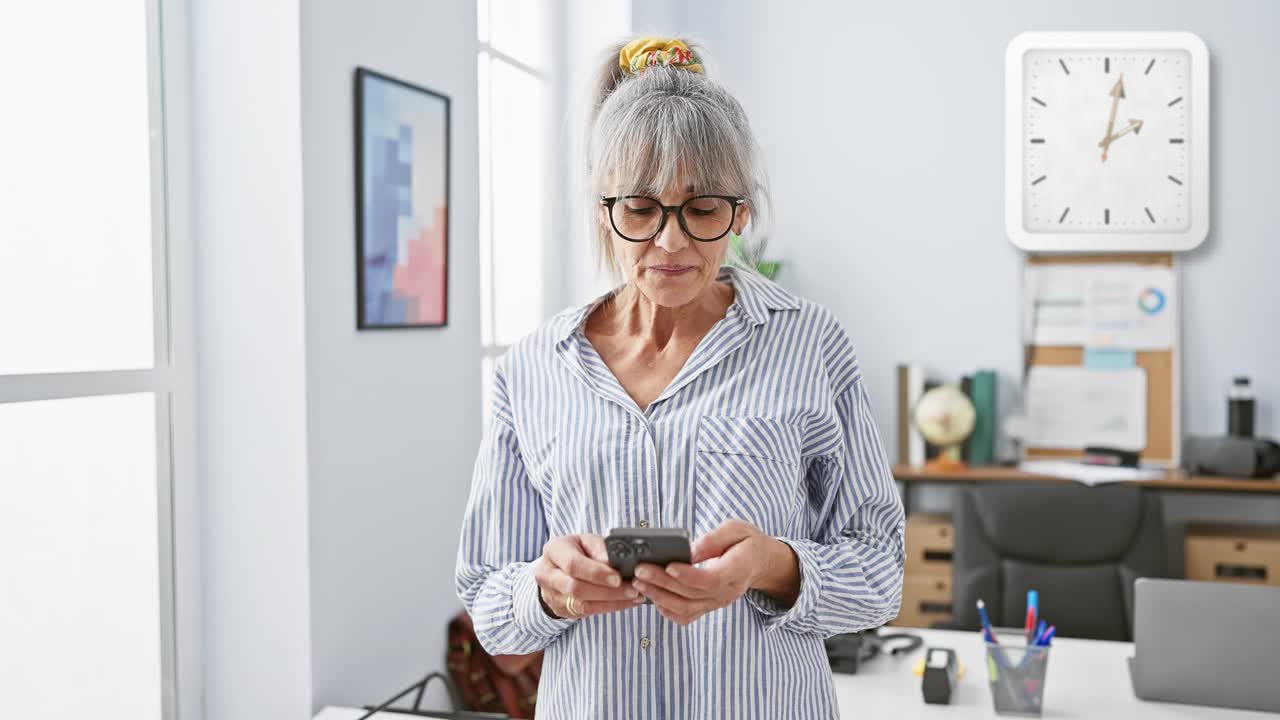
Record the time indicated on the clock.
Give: 2:02:02
